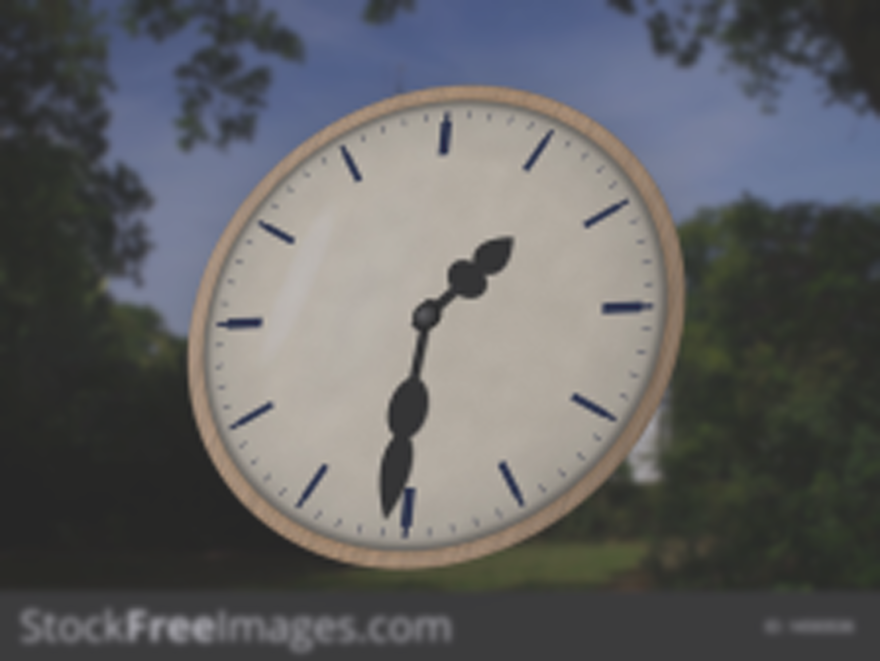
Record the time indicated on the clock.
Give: 1:31
